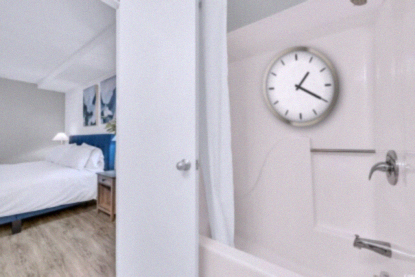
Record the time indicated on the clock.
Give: 1:20
